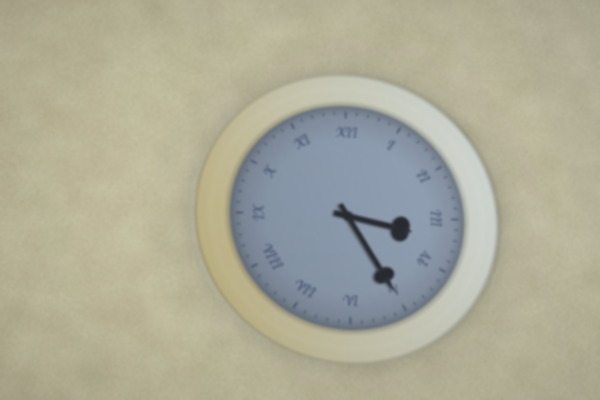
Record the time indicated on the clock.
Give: 3:25
